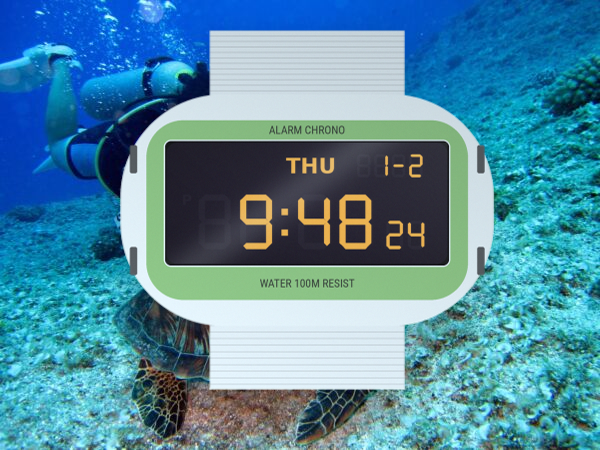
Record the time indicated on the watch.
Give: 9:48:24
